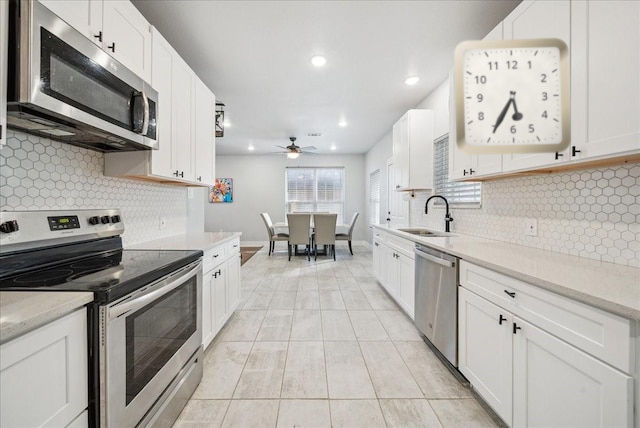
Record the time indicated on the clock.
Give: 5:35
